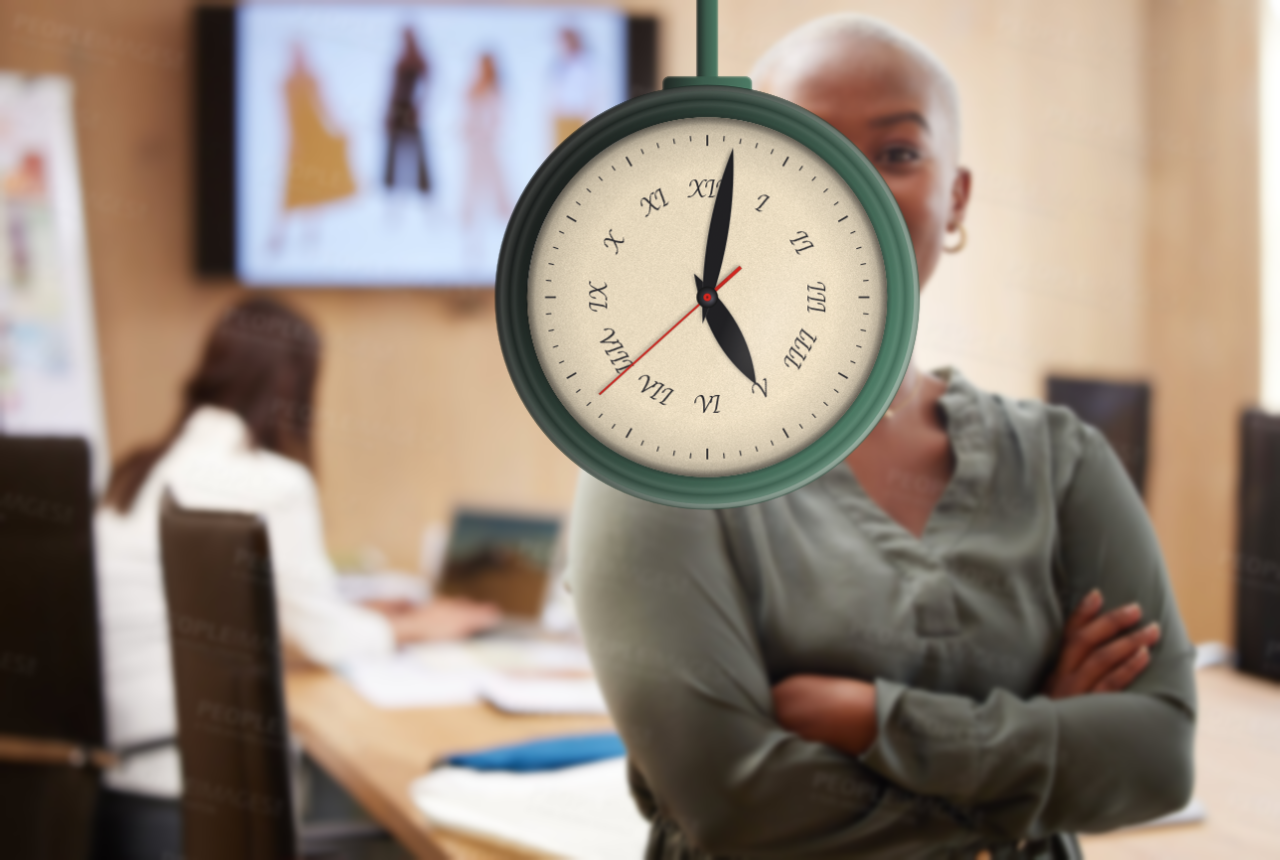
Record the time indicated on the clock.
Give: 5:01:38
